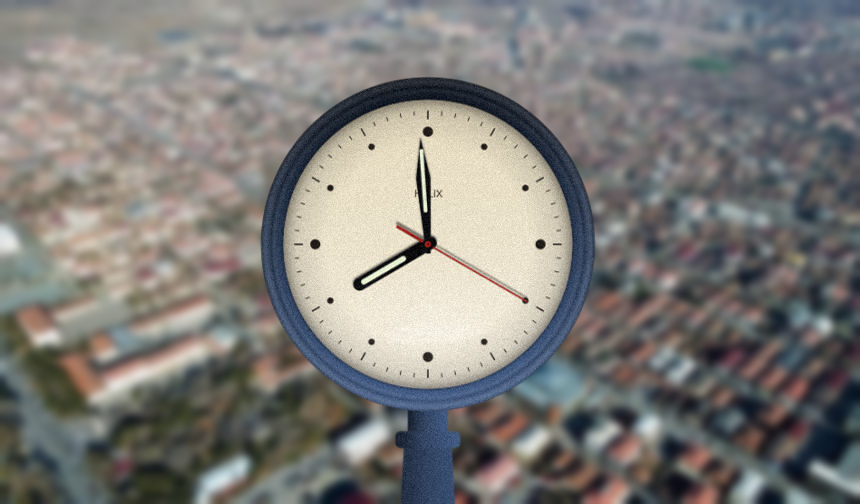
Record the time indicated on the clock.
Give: 7:59:20
